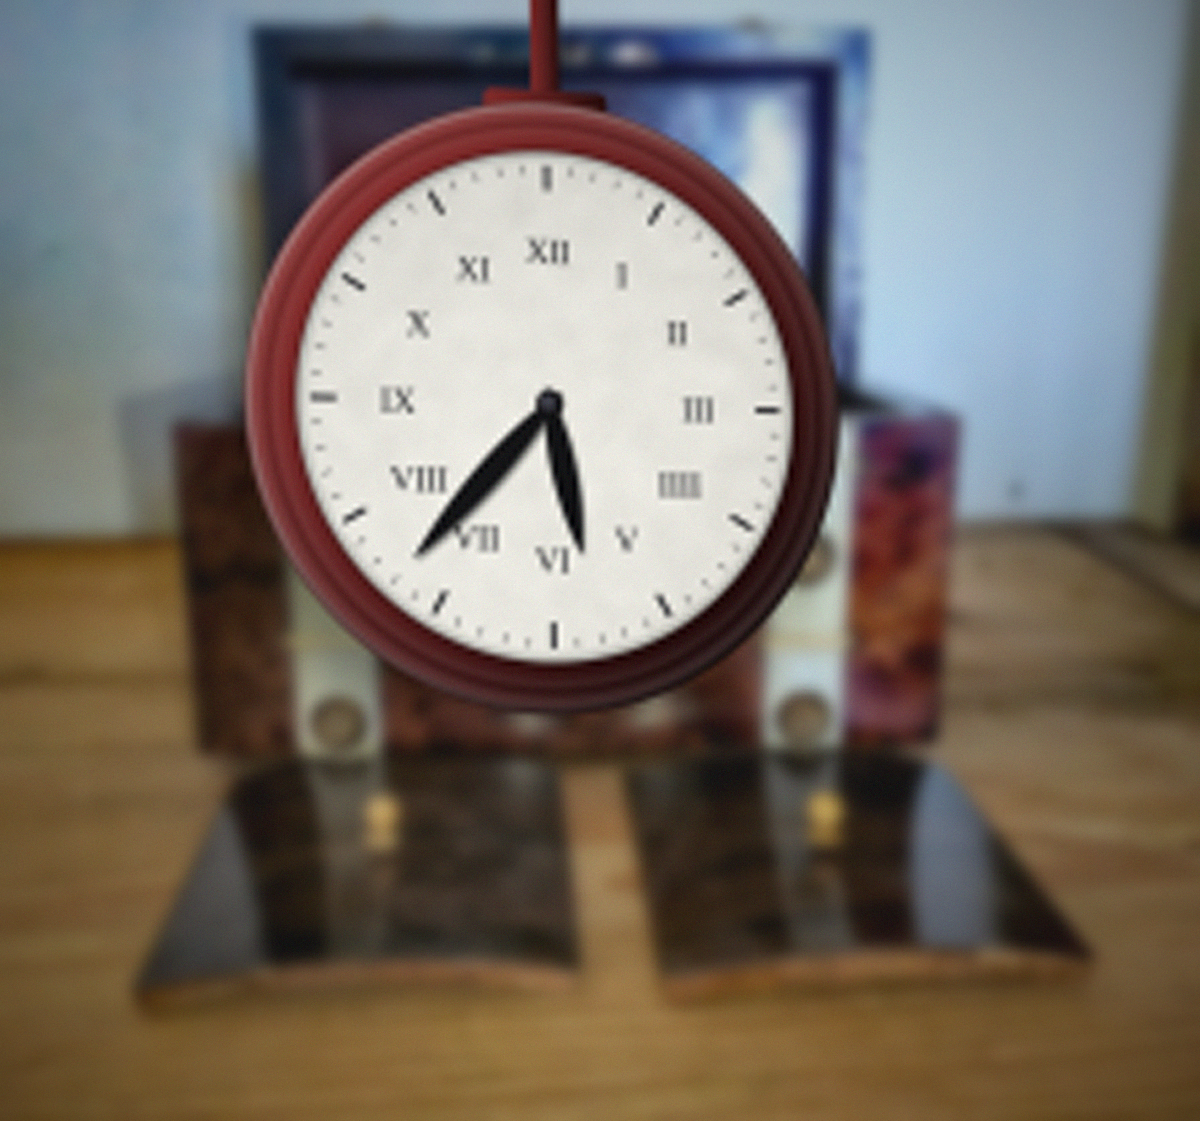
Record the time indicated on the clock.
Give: 5:37
